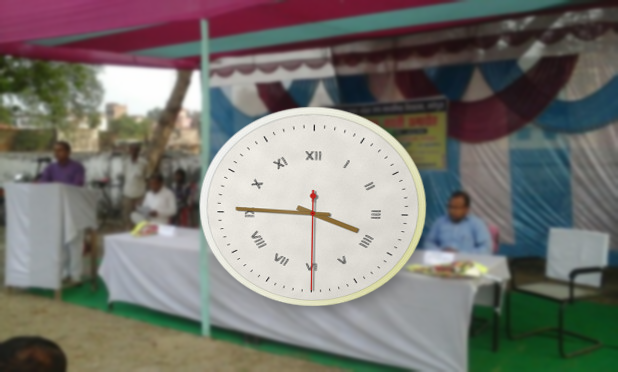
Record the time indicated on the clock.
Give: 3:45:30
